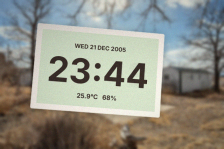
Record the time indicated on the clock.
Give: 23:44
